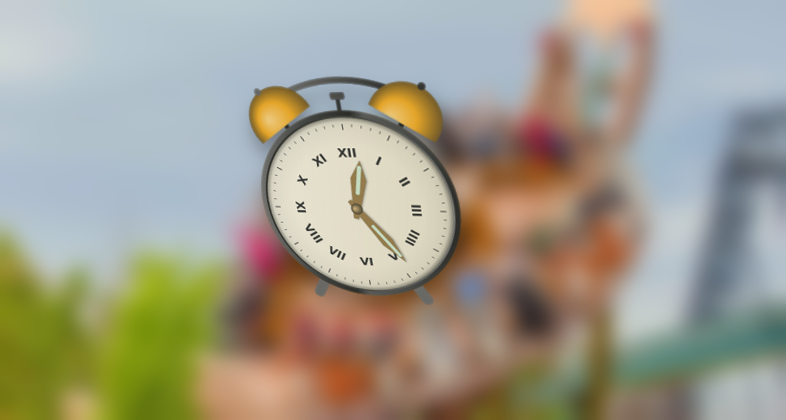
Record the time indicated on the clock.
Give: 12:24
